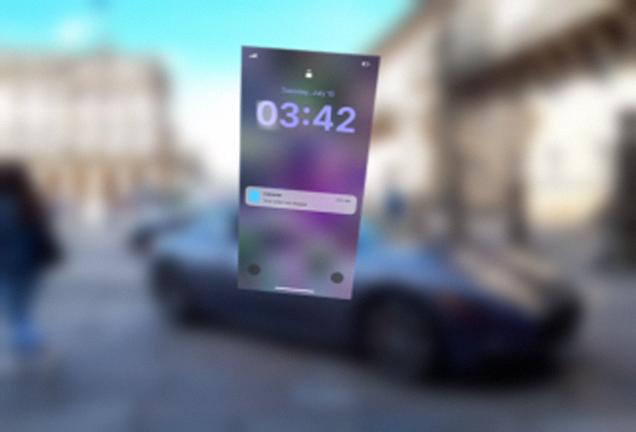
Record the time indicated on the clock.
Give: 3:42
